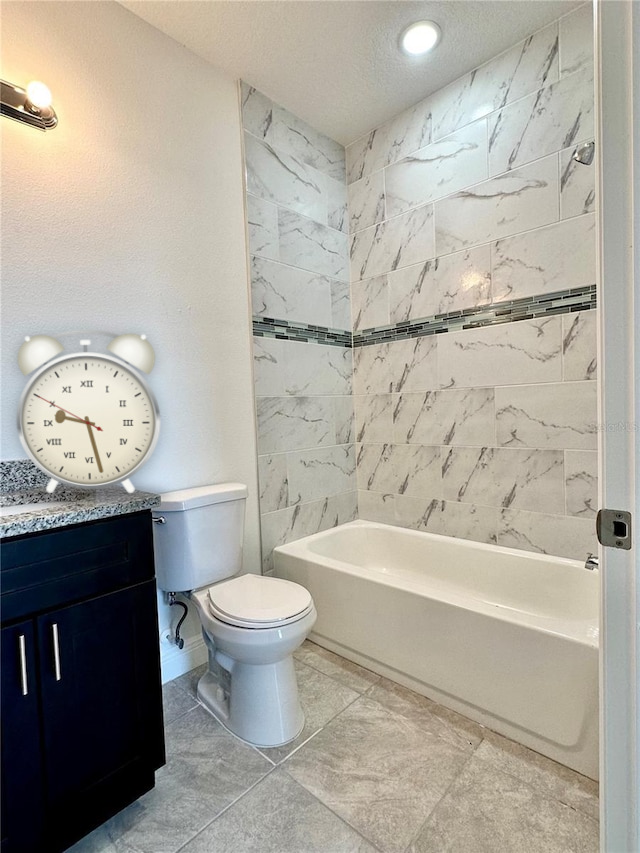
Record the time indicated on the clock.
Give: 9:27:50
